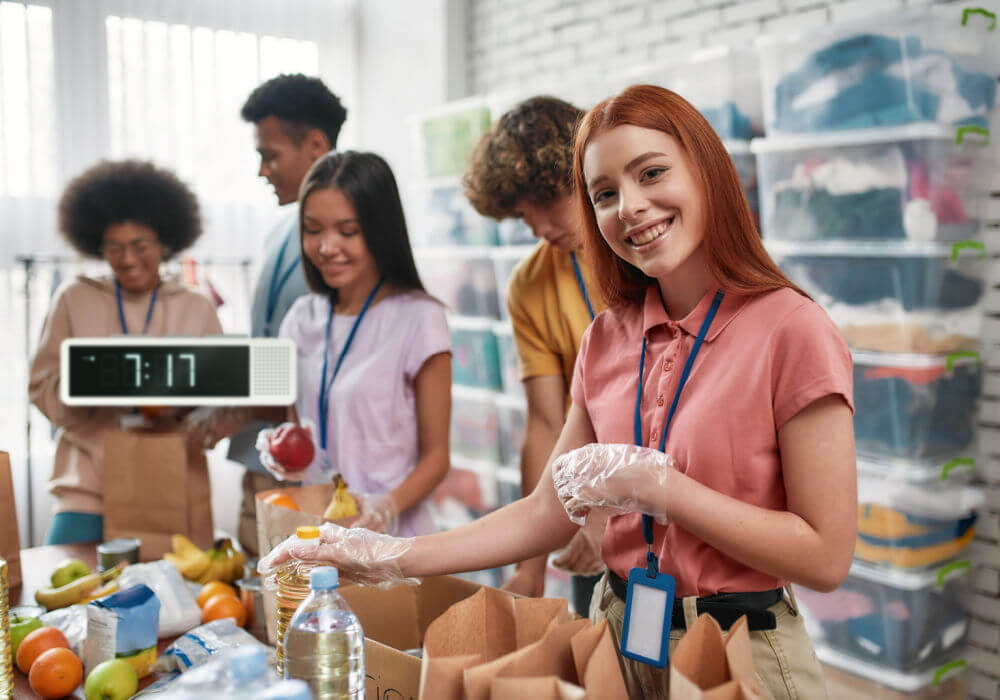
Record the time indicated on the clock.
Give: 7:17
